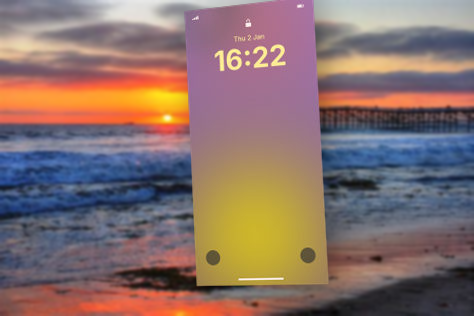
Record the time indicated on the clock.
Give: 16:22
